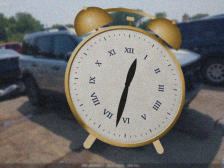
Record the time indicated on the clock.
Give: 12:32
